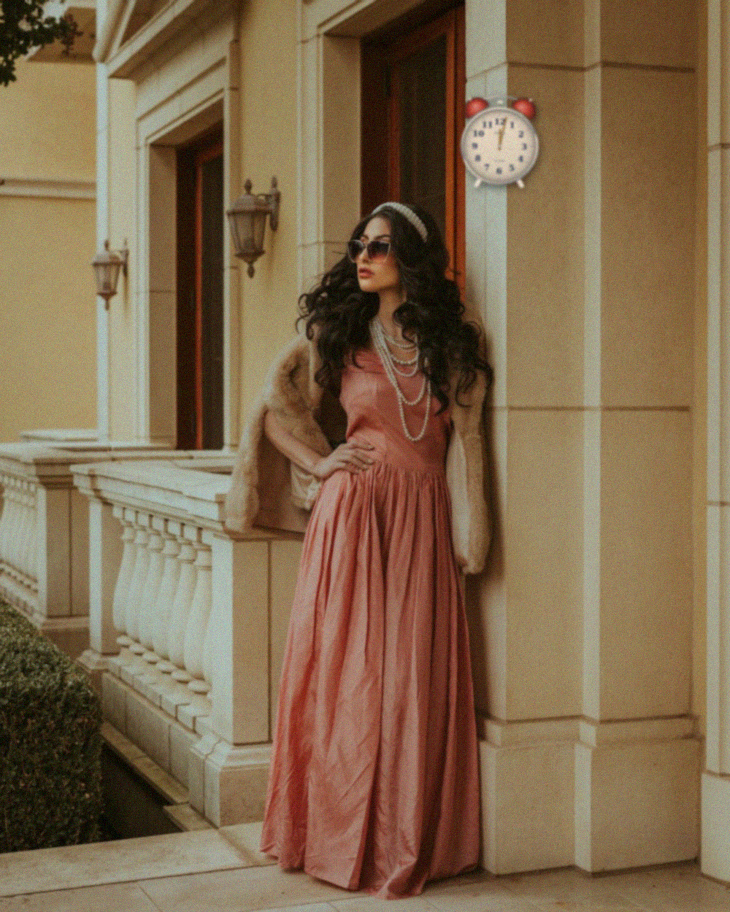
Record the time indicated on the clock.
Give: 12:02
